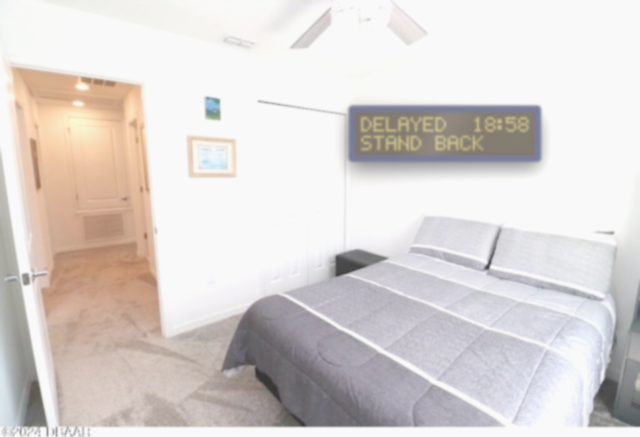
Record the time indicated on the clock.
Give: 18:58
